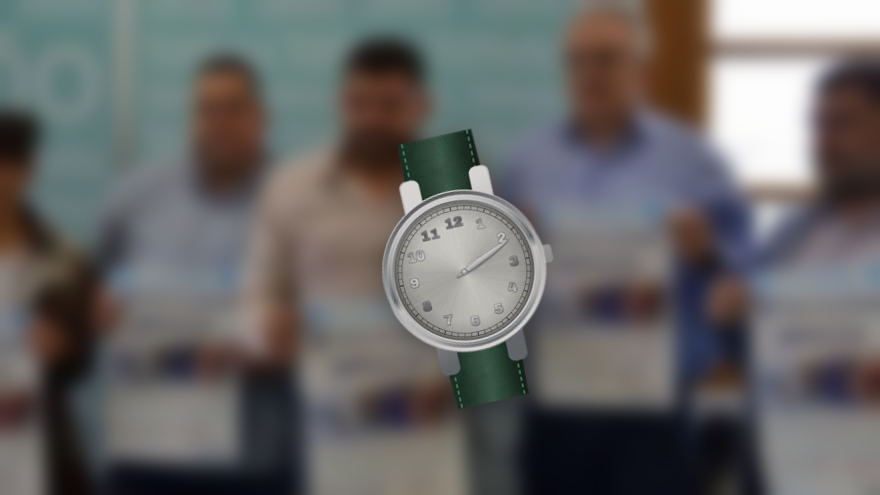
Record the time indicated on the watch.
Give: 2:11
